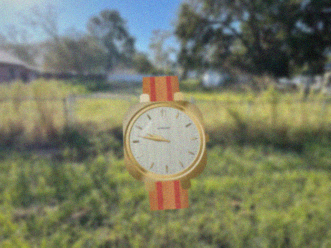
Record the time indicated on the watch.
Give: 9:47
